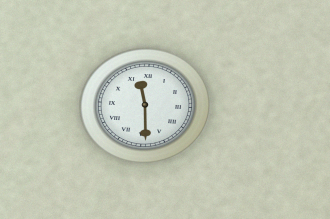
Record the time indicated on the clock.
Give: 11:29
